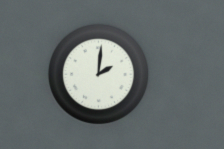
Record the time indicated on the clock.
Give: 2:01
